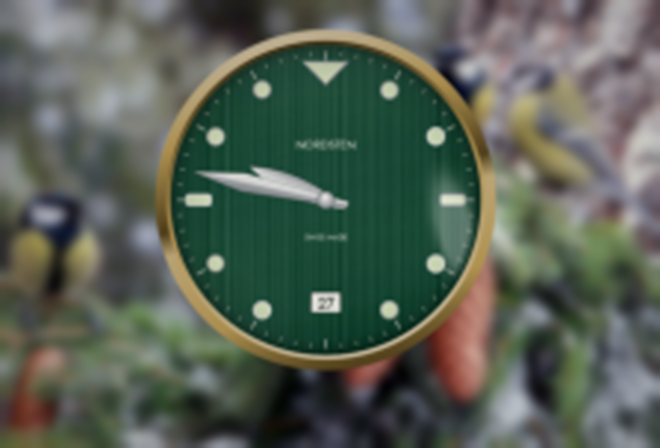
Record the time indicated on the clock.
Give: 9:47
